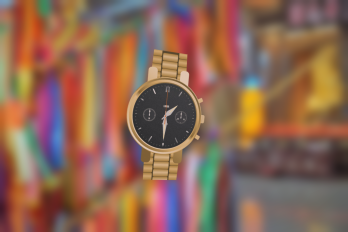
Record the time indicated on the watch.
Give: 1:30
